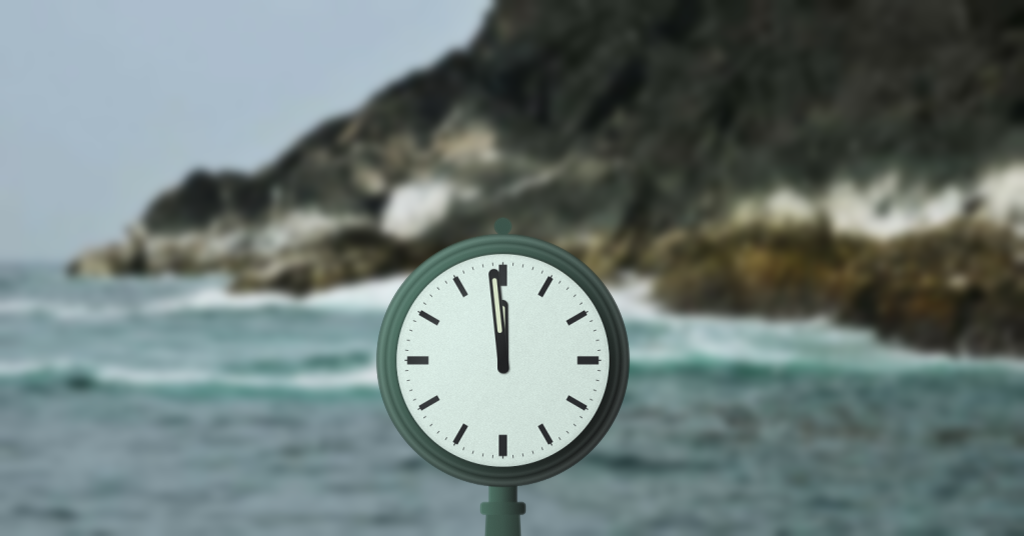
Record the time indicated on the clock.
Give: 11:59
